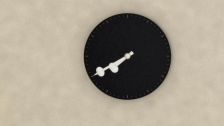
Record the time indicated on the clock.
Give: 7:40
